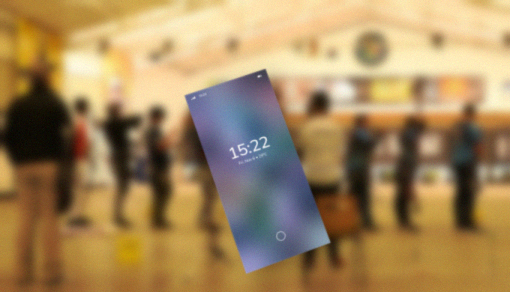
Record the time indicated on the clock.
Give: 15:22
